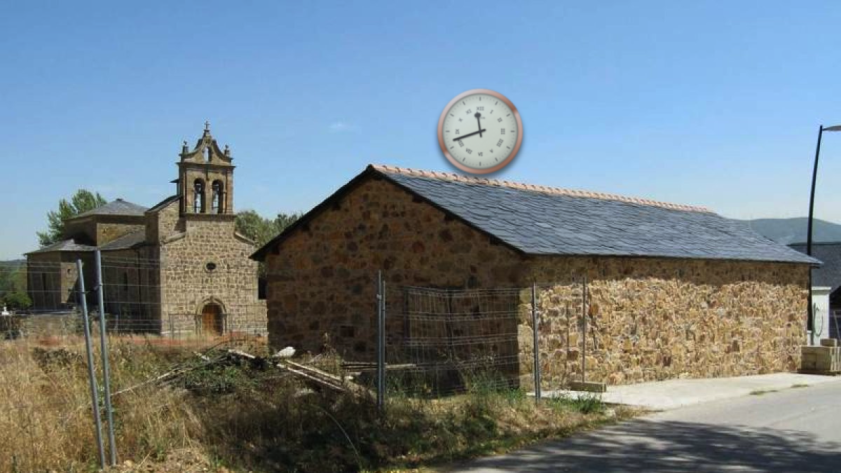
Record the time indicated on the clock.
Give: 11:42
